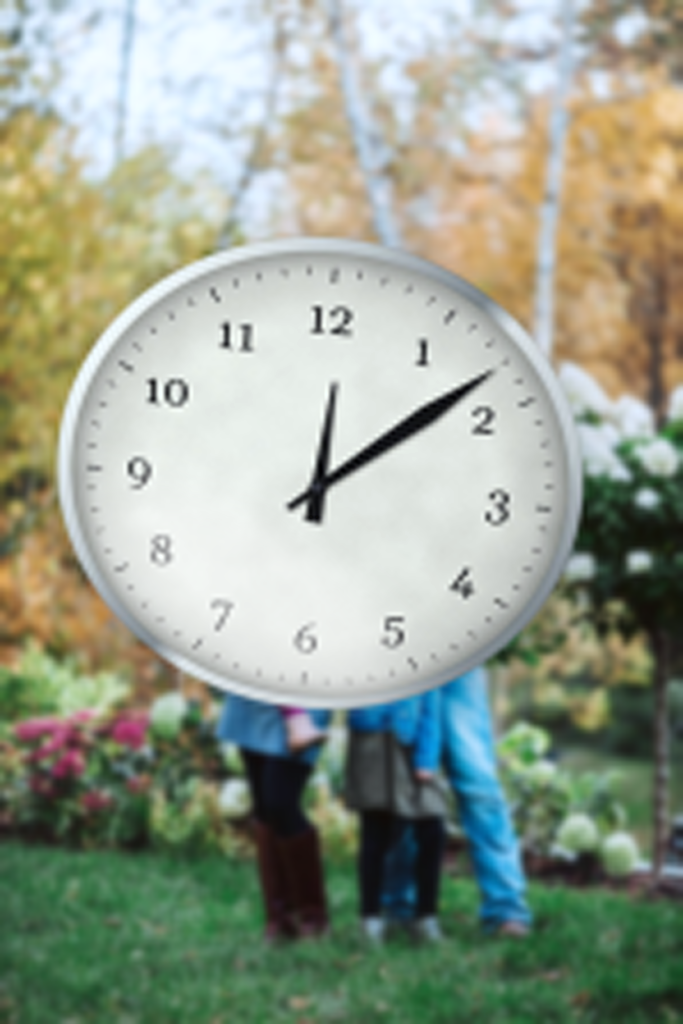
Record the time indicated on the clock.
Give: 12:08
